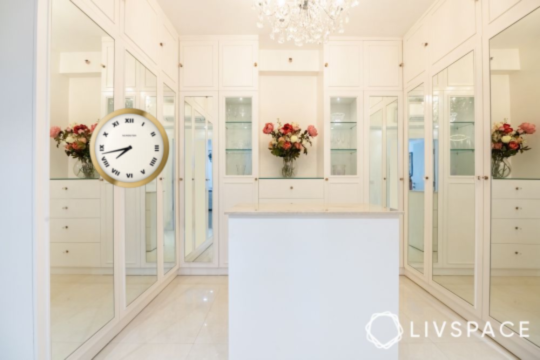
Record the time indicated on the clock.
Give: 7:43
